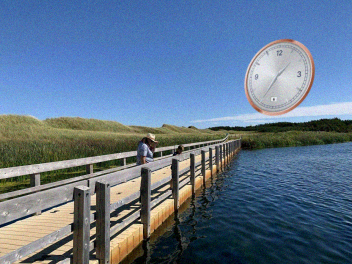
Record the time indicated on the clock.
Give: 1:35
